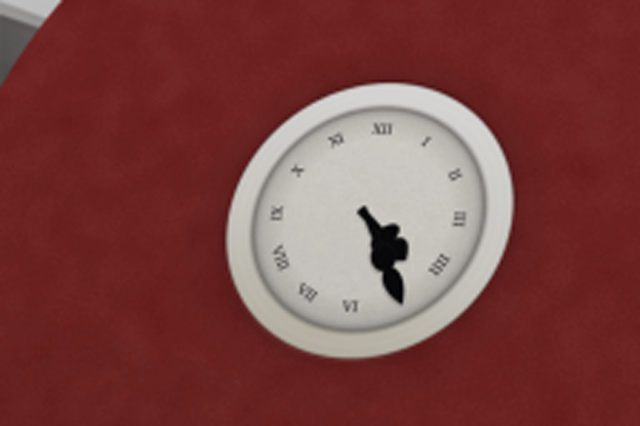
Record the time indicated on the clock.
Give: 4:25
